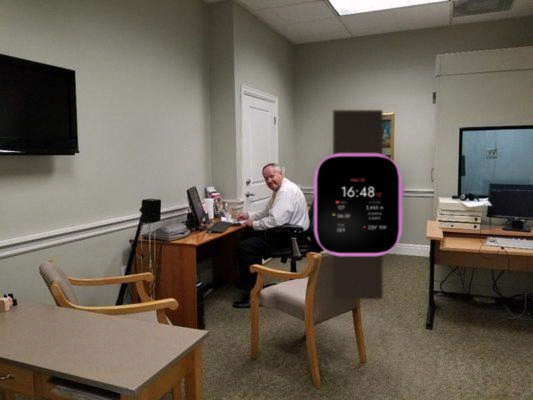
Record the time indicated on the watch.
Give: 16:48
